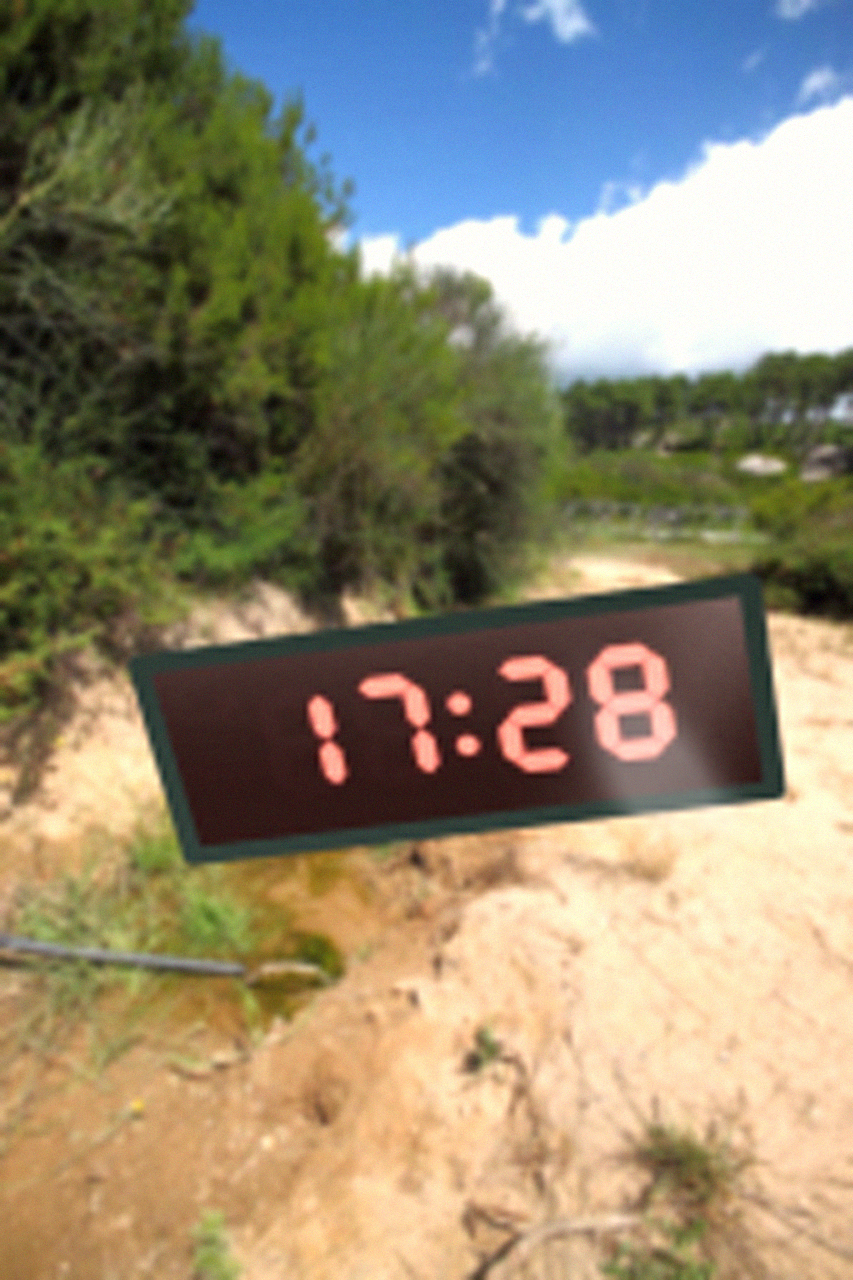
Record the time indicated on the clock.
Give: 17:28
